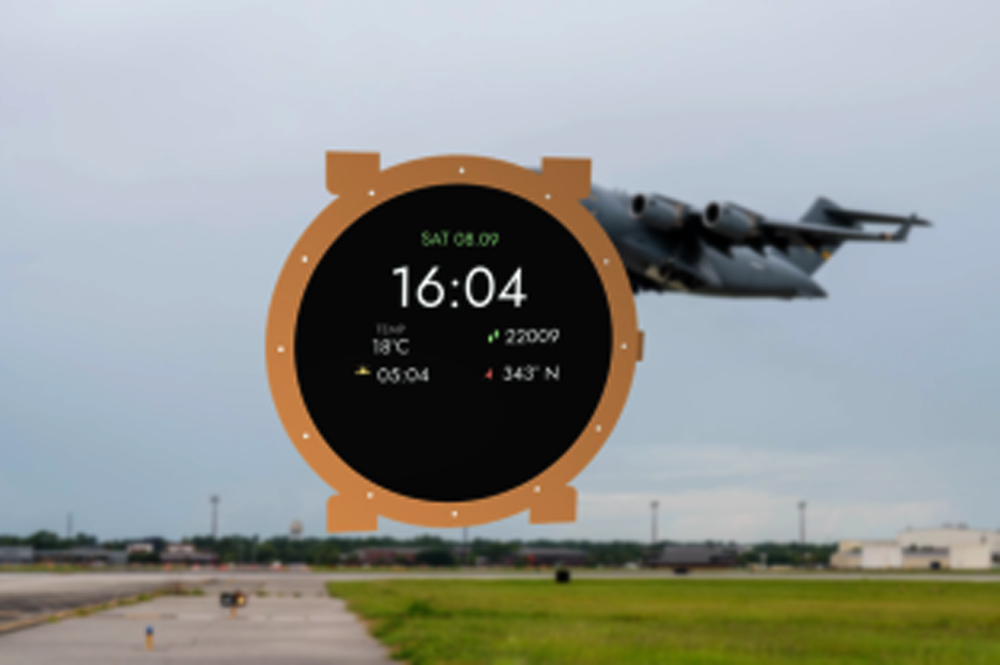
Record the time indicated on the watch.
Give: 16:04
